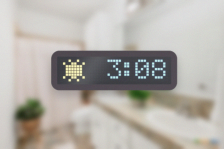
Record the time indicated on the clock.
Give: 3:08
